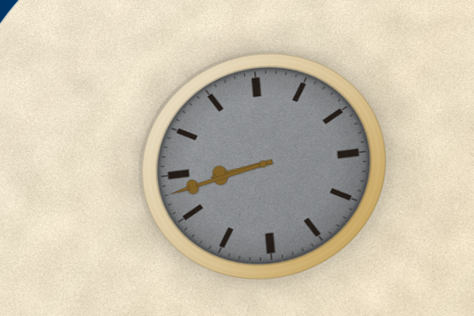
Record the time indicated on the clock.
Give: 8:43
